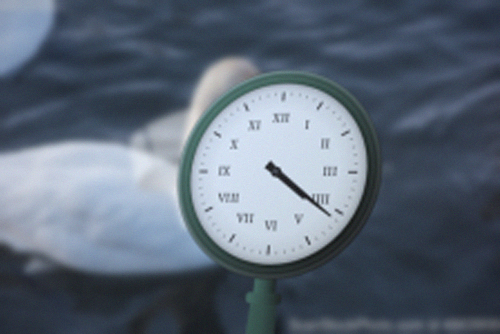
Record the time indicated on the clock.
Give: 4:21
